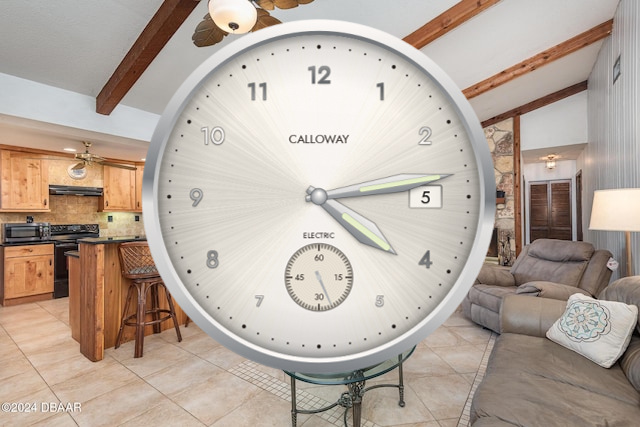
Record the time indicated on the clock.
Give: 4:13:26
